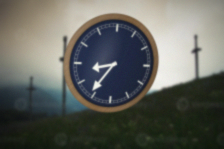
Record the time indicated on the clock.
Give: 8:36
